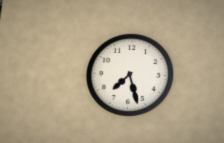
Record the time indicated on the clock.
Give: 7:27
